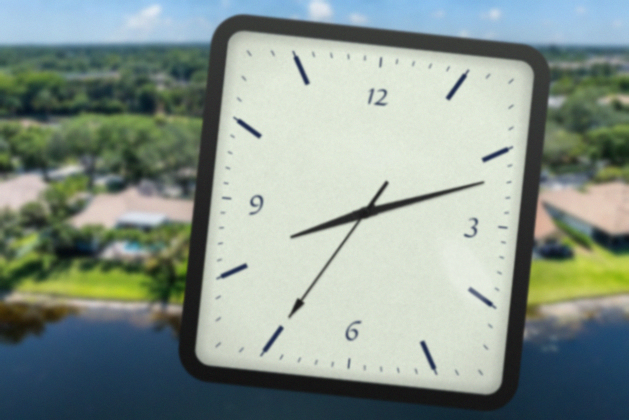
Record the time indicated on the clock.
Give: 8:11:35
